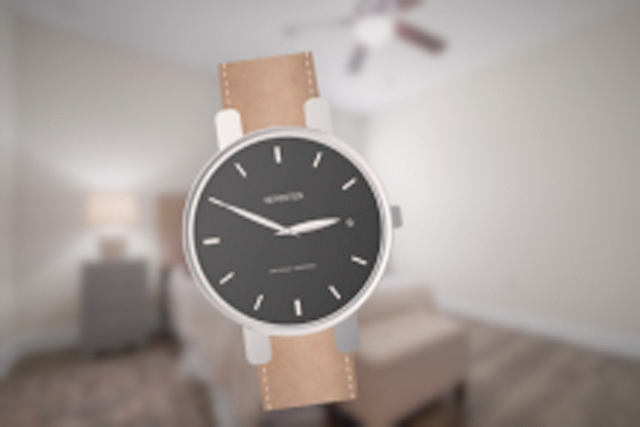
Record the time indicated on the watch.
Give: 2:50
